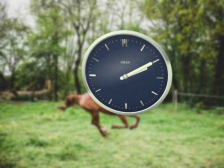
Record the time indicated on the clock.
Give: 2:10
